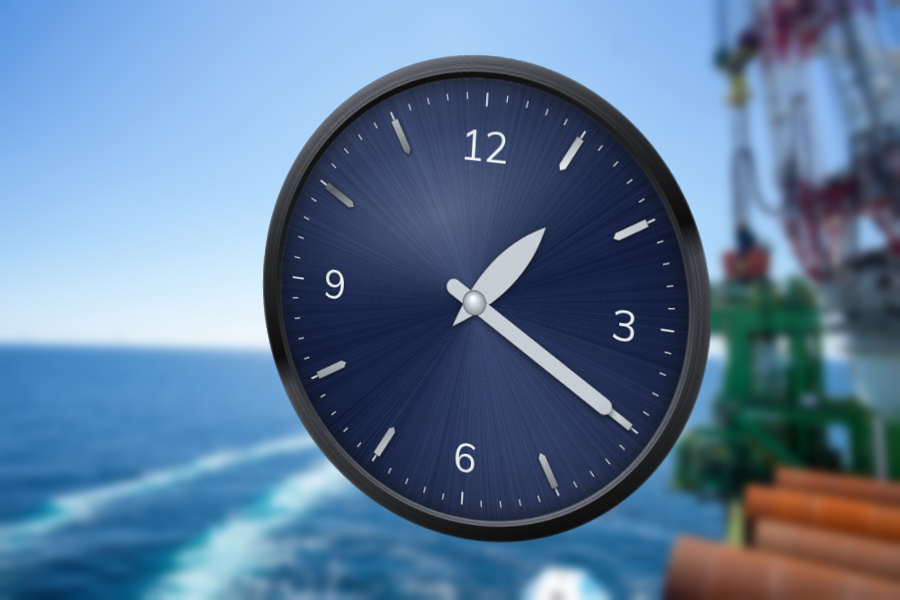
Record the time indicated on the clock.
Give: 1:20
